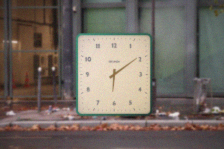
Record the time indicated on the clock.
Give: 6:09
